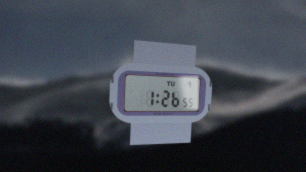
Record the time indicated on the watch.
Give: 1:26:55
